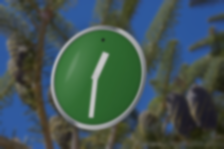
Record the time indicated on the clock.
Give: 12:29
